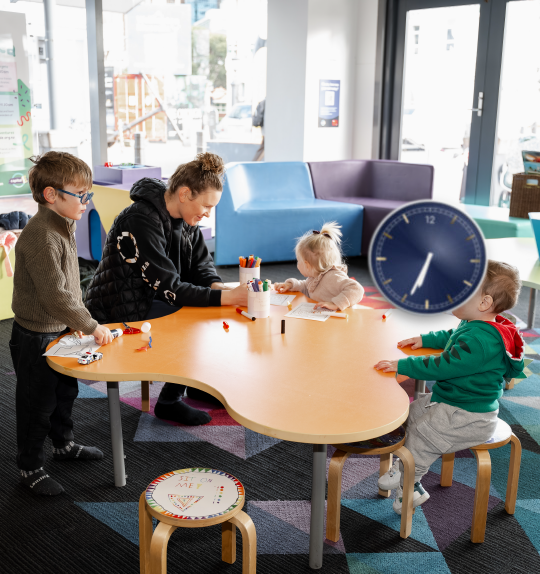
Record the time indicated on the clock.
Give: 6:34
